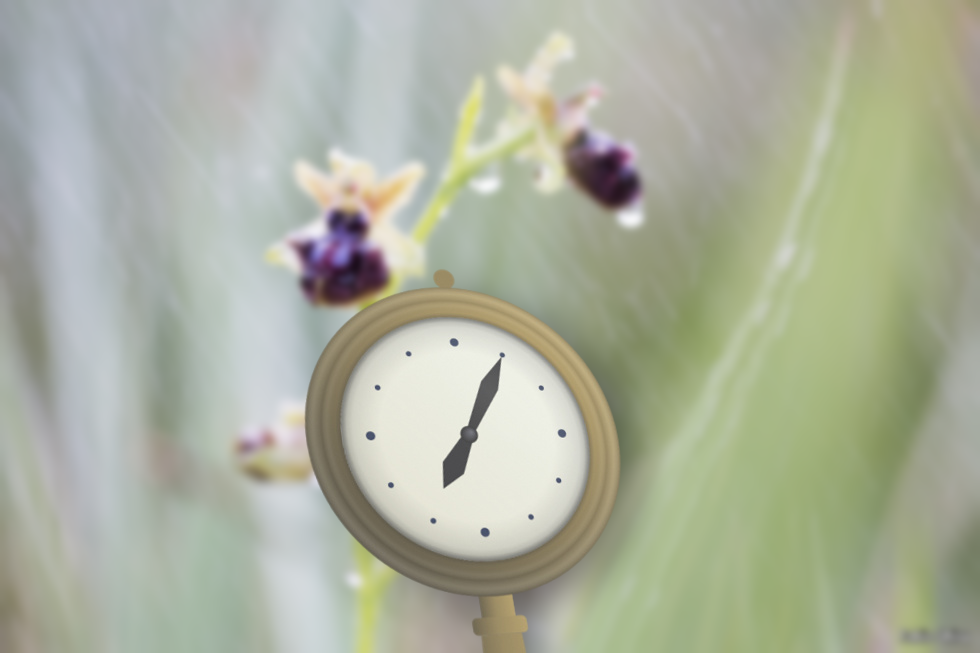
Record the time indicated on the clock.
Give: 7:05
